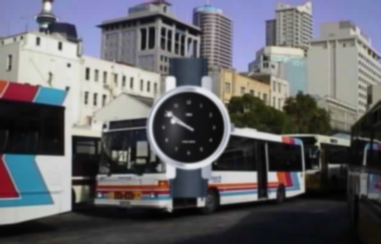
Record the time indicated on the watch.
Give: 9:51
